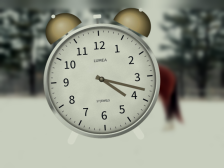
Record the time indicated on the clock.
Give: 4:18
